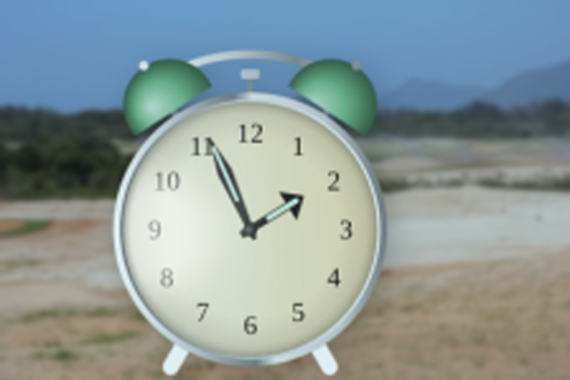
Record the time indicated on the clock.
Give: 1:56
